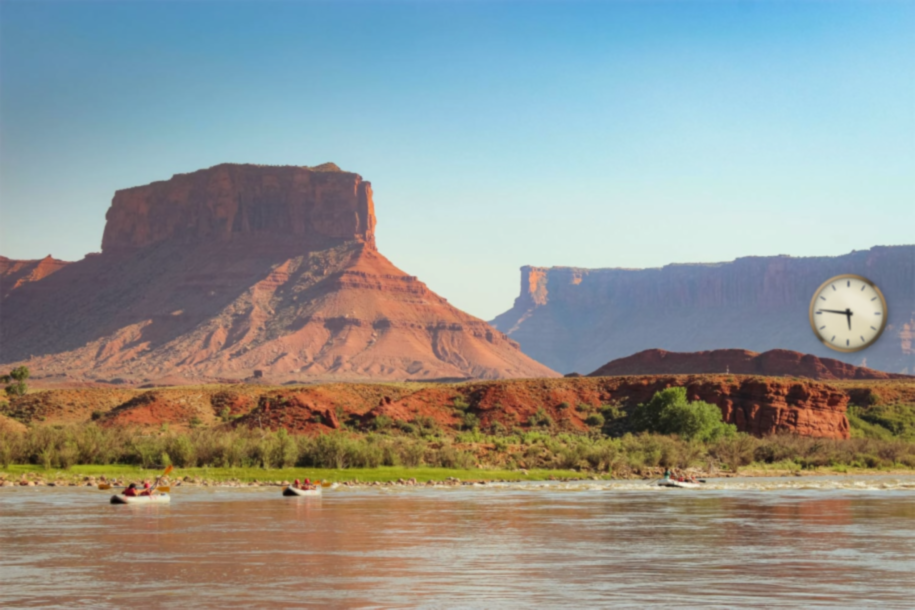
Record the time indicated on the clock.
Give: 5:46
